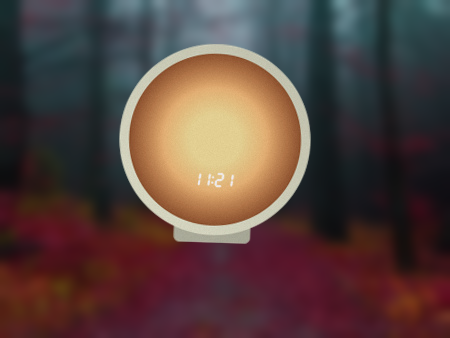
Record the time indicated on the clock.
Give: 11:21
